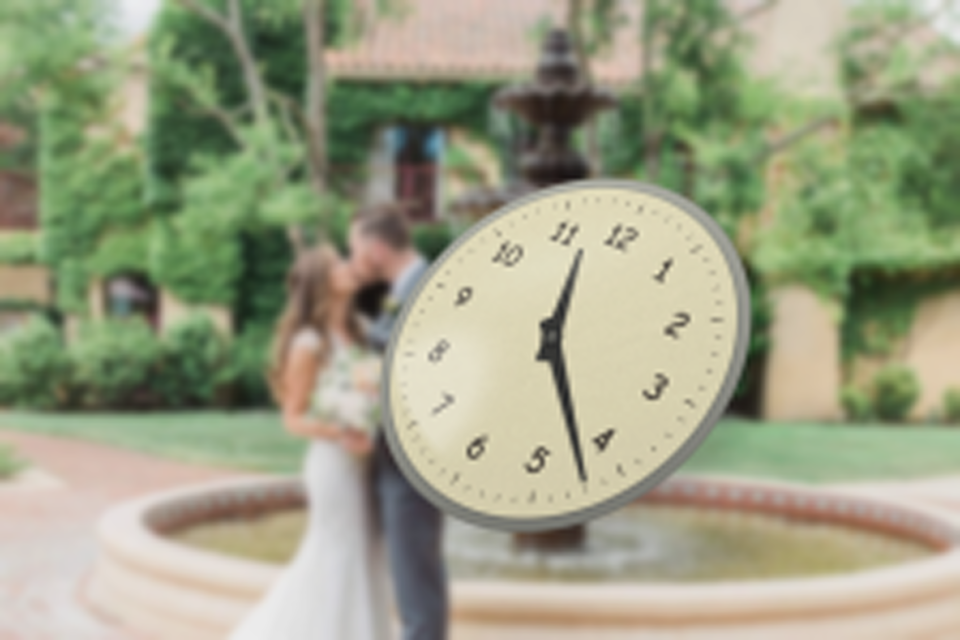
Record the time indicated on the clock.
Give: 11:22
